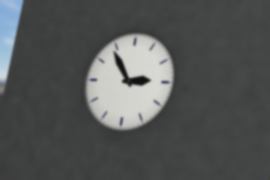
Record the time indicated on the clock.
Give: 2:54
